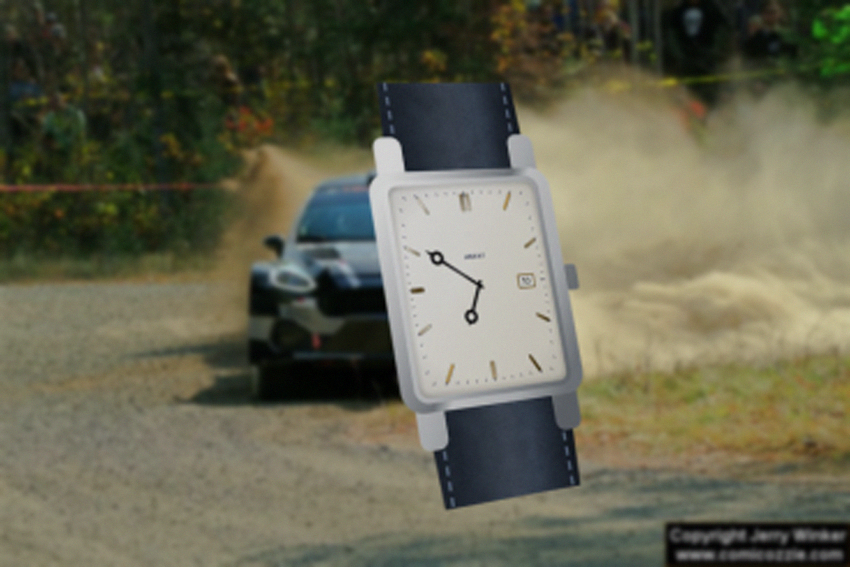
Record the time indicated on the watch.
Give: 6:51
